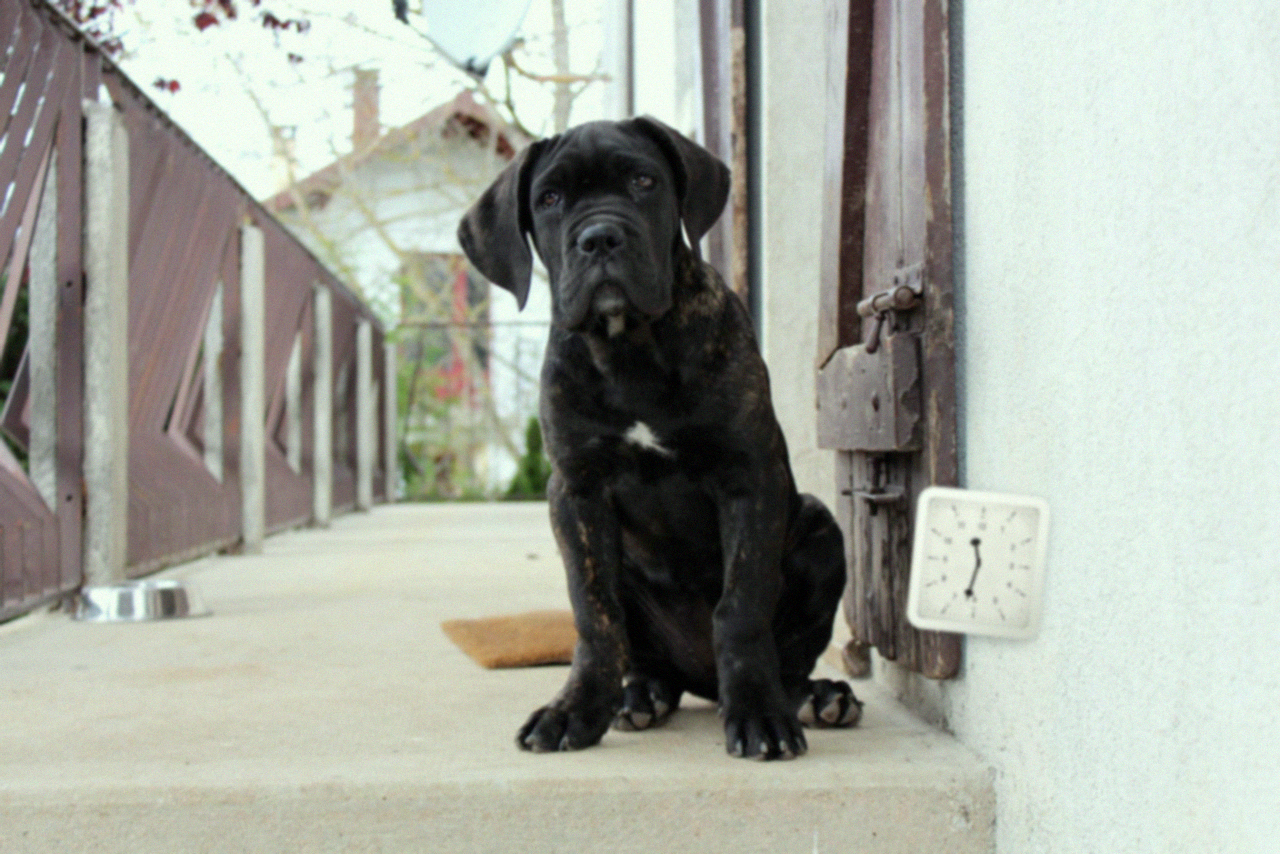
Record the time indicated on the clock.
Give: 11:32
